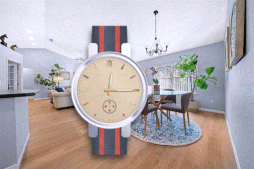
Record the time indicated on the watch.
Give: 12:15
